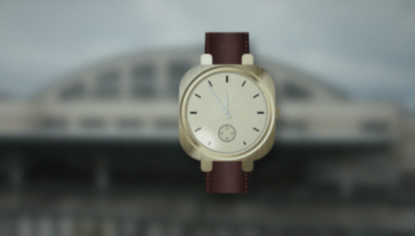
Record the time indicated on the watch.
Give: 11:54
